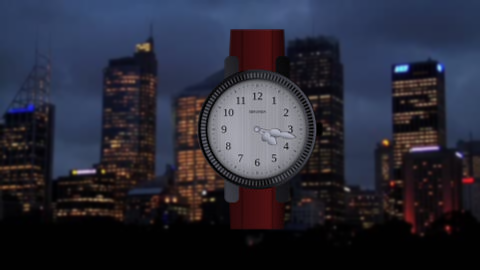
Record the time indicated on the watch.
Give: 4:17
